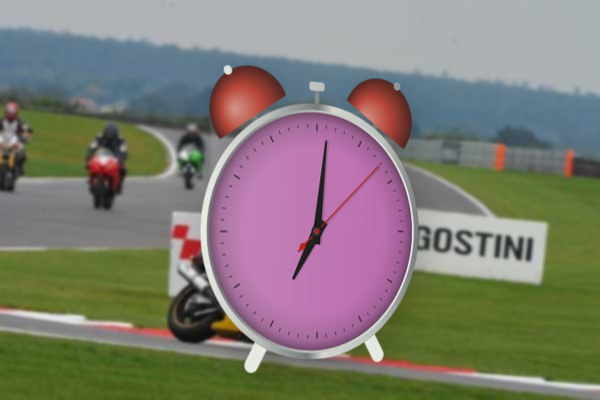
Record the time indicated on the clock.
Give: 7:01:08
